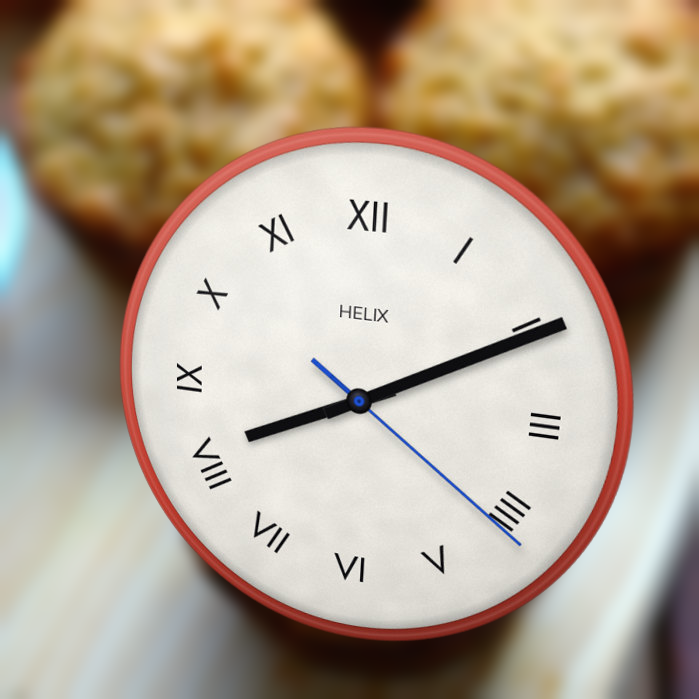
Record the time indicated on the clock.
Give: 8:10:21
